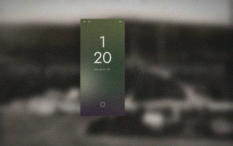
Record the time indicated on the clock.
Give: 1:20
